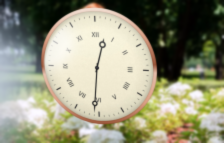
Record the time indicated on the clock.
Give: 12:31
